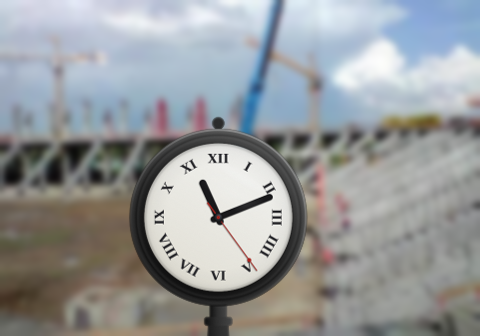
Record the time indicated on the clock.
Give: 11:11:24
